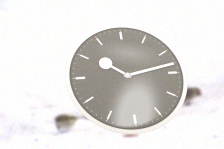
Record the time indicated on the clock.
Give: 10:13
